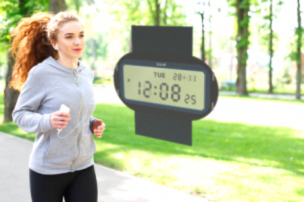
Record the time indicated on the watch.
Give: 12:08
